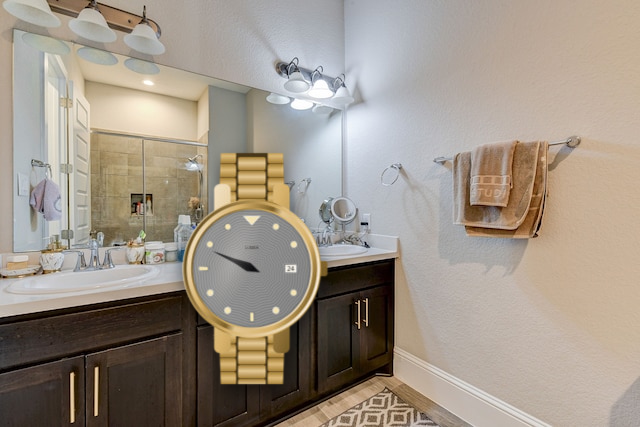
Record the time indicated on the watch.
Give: 9:49
